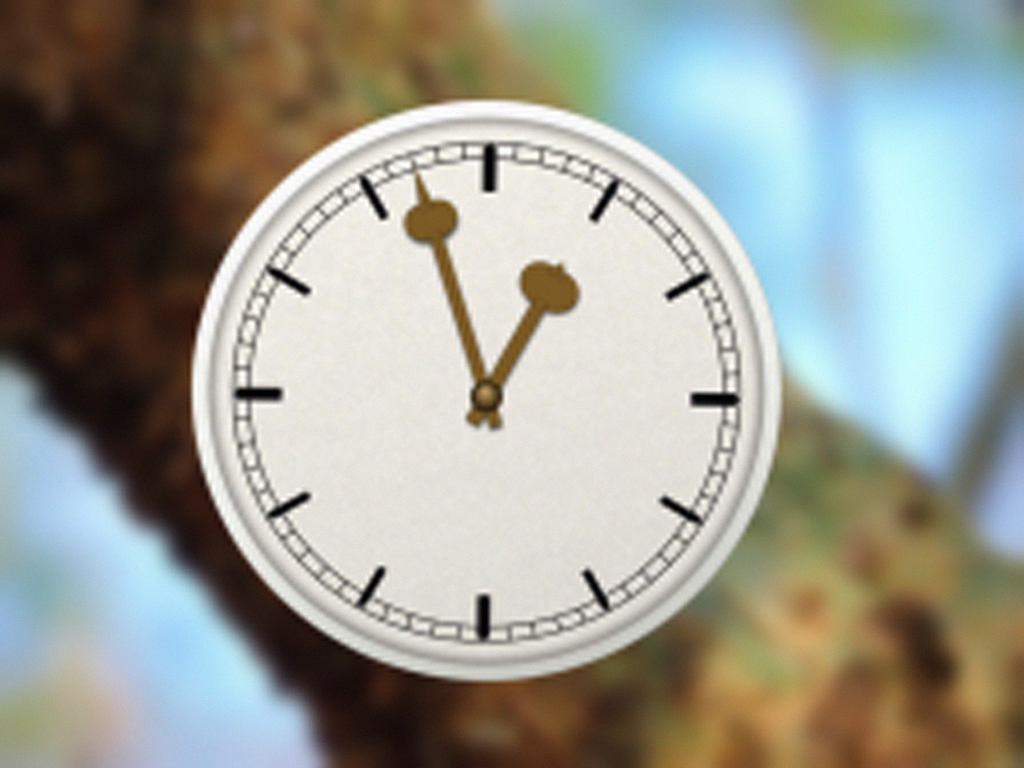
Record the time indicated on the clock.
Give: 12:57
